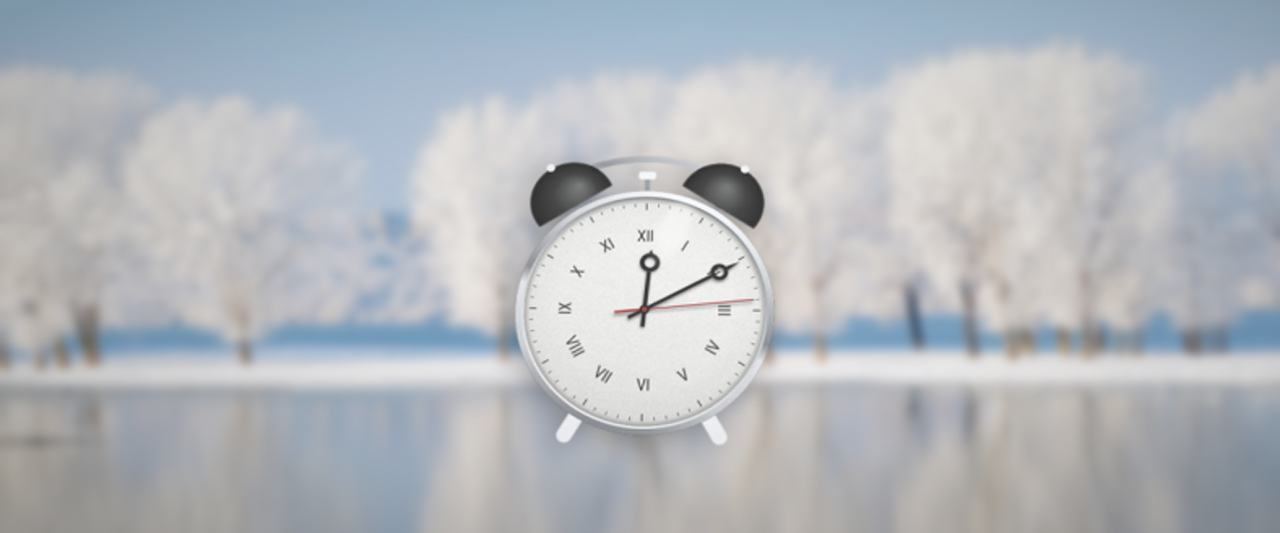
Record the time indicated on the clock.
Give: 12:10:14
